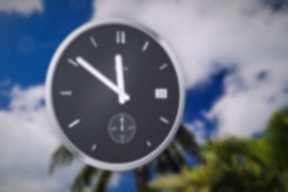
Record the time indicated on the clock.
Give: 11:51
